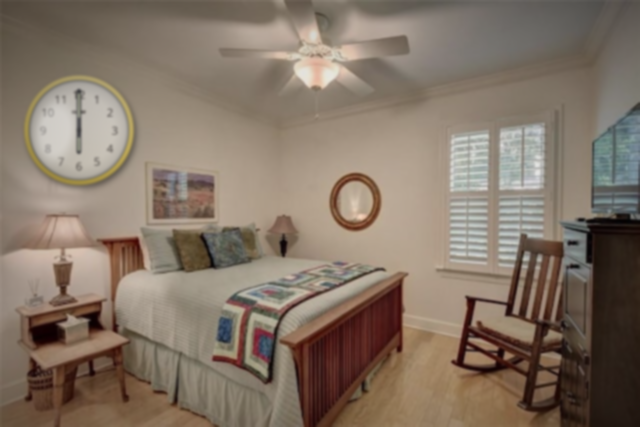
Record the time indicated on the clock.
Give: 6:00
